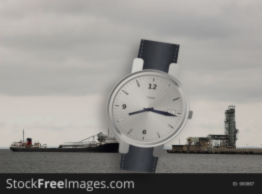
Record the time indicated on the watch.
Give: 8:16
